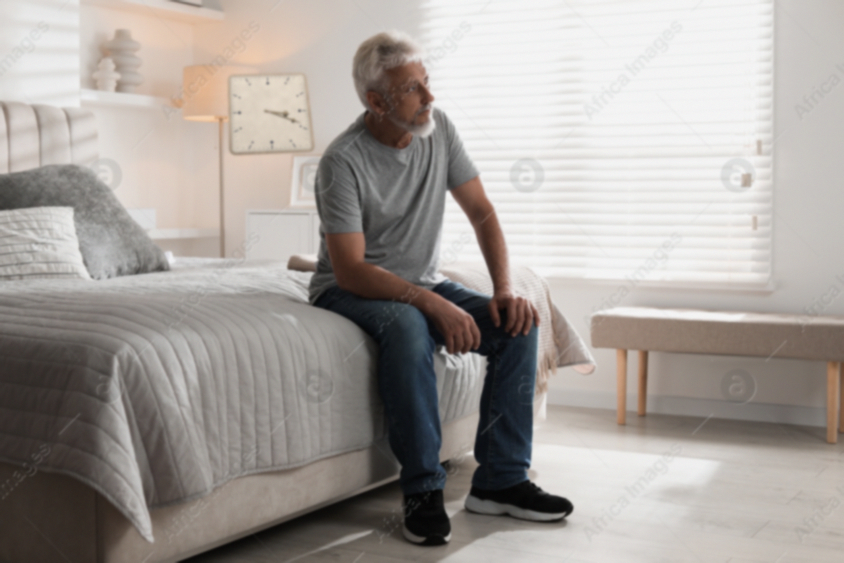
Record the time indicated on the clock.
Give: 3:19
